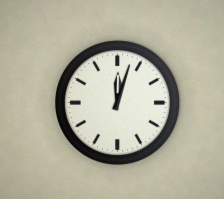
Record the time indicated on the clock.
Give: 12:03
